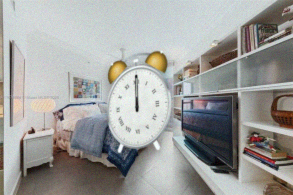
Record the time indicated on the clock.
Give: 12:00
